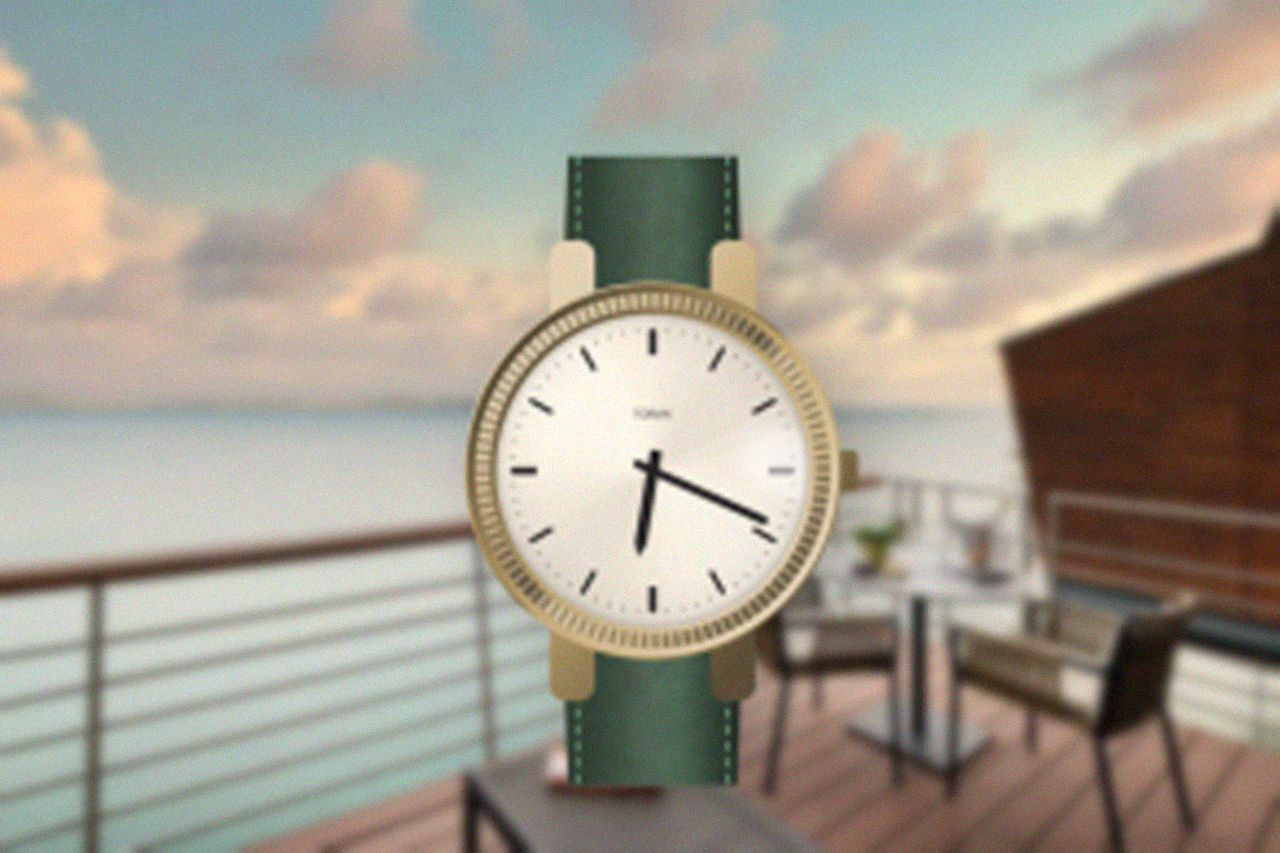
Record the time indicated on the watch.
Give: 6:19
